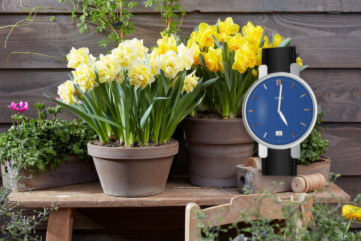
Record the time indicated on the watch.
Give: 5:01
